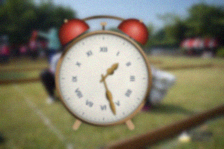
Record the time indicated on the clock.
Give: 1:27
